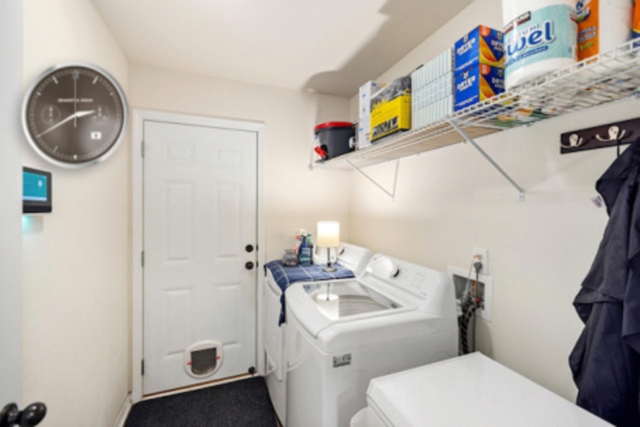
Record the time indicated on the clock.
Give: 2:40
